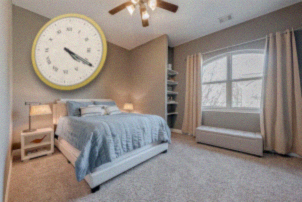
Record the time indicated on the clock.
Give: 4:20
